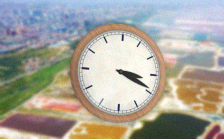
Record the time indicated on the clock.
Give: 3:19
